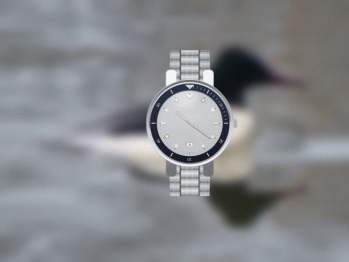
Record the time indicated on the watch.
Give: 10:21
